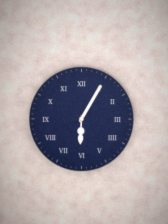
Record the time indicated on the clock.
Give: 6:05
